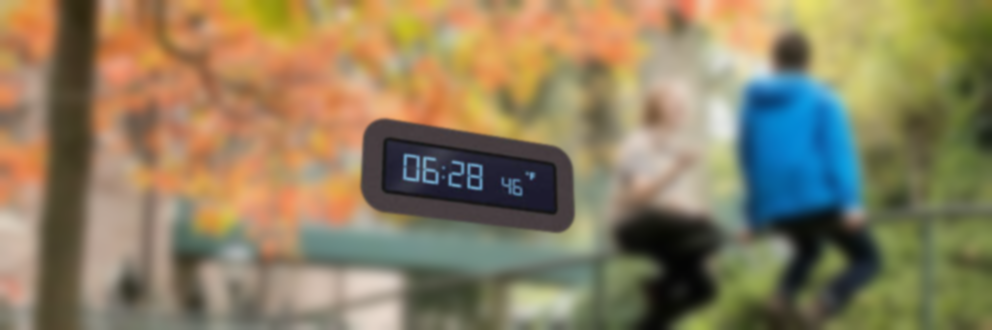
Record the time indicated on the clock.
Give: 6:28
